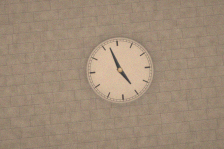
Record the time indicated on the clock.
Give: 4:57
